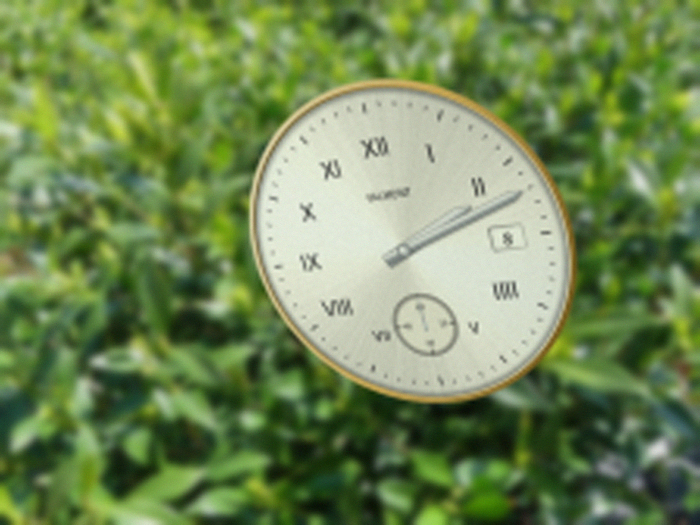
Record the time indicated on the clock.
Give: 2:12
